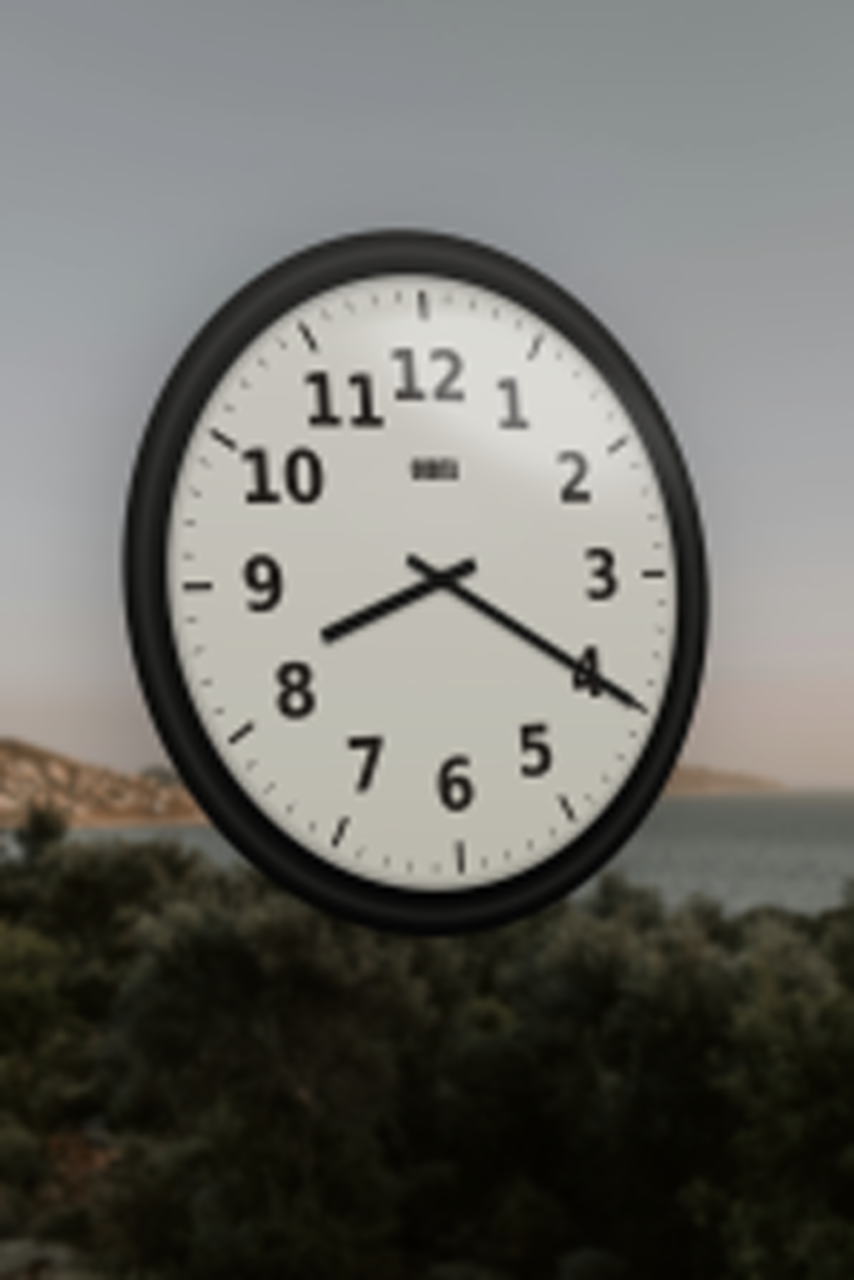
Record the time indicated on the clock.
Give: 8:20
